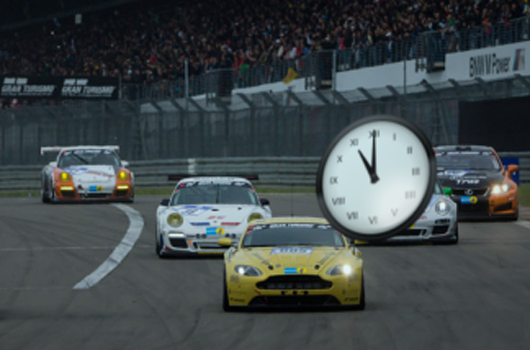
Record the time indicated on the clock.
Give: 11:00
